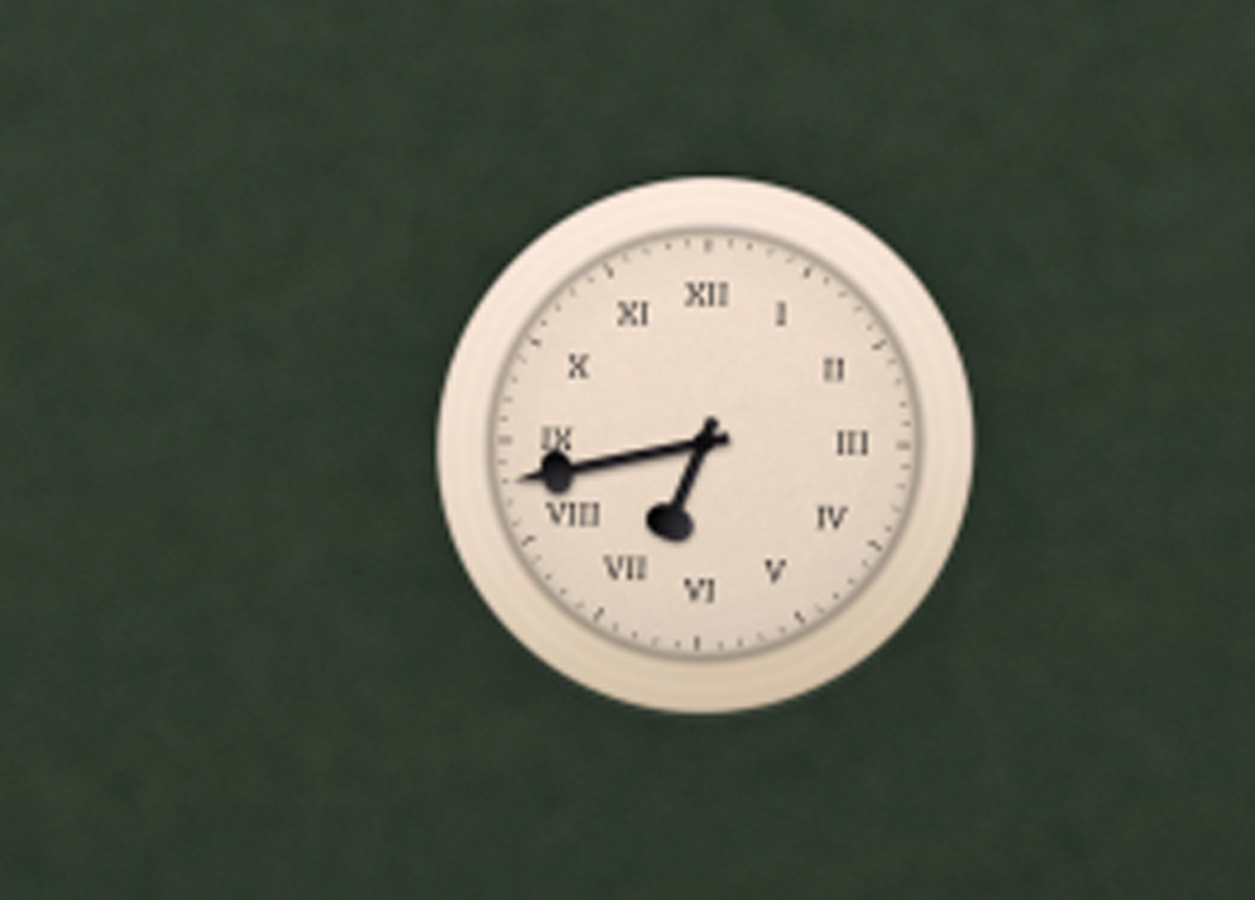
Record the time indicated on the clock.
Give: 6:43
